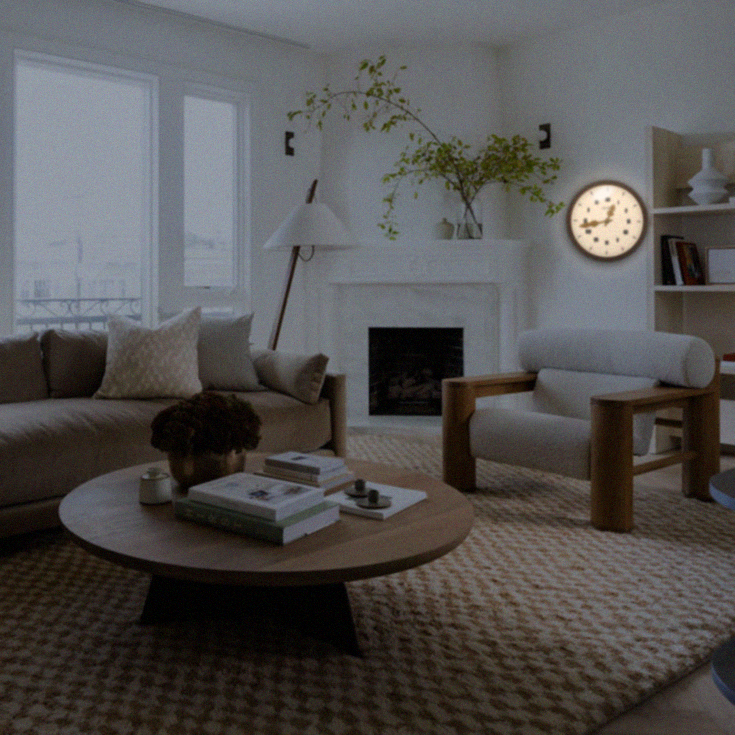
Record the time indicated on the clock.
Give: 12:43
